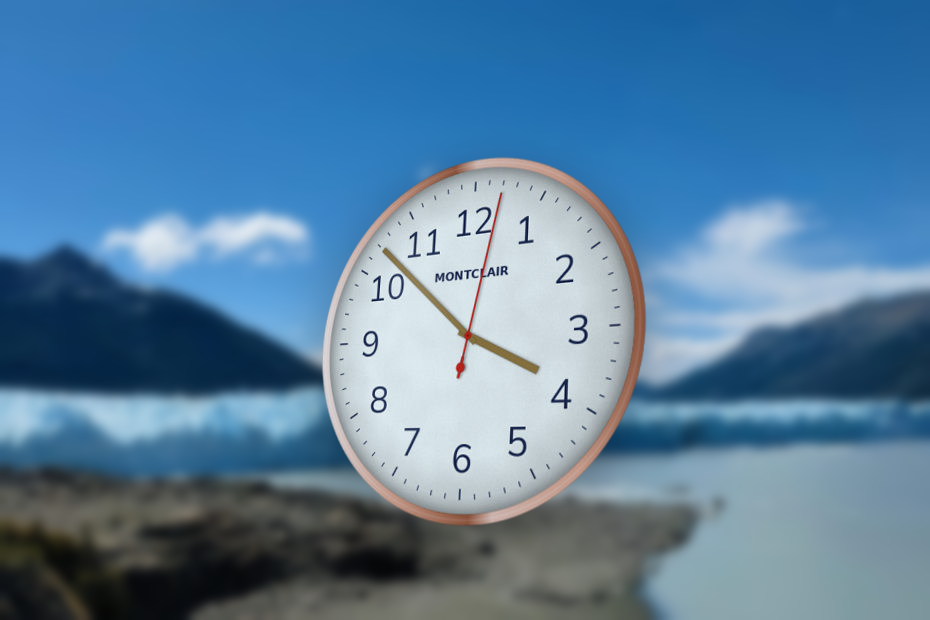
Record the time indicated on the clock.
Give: 3:52:02
